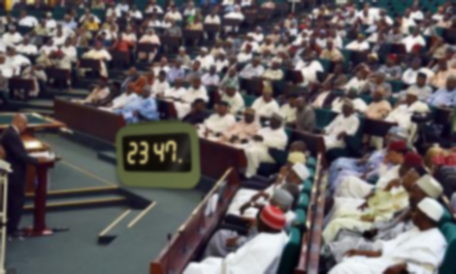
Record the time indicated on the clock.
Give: 23:47
